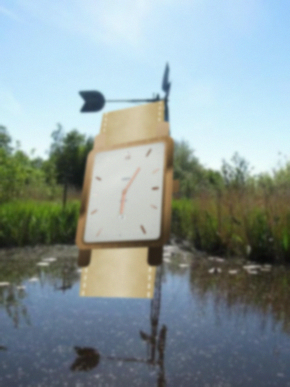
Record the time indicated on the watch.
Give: 6:05
